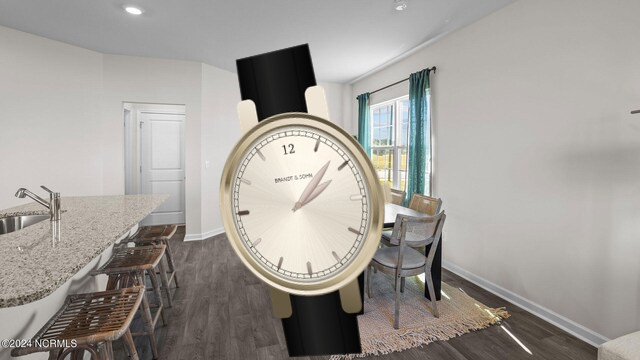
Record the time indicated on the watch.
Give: 2:08
